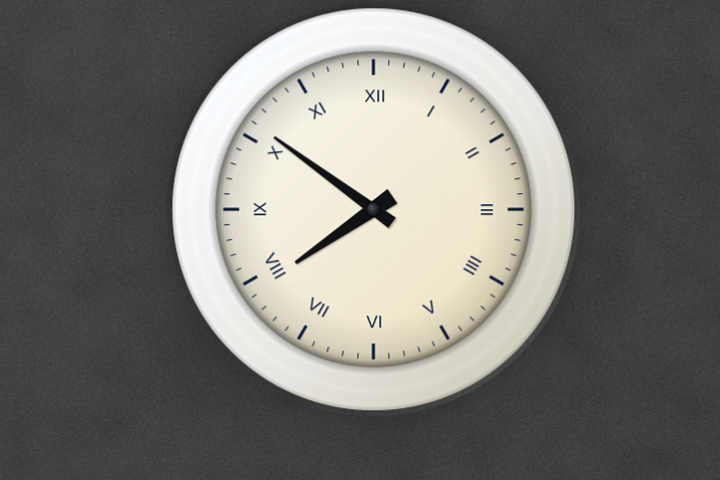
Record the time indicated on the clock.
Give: 7:51
